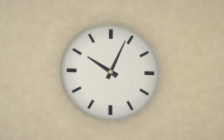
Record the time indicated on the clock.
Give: 10:04
